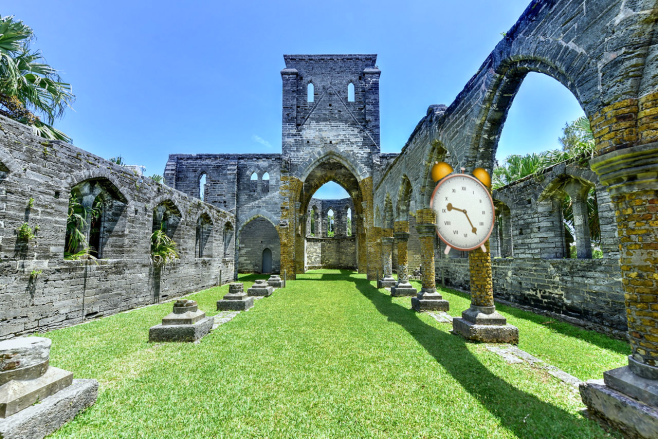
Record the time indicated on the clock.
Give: 9:25
